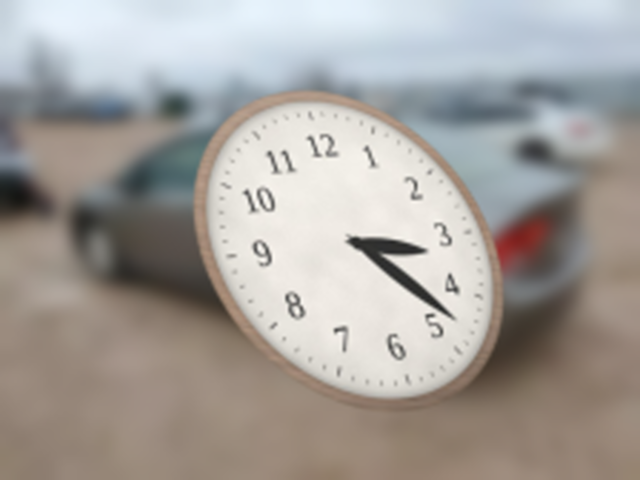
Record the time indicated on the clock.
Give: 3:23
